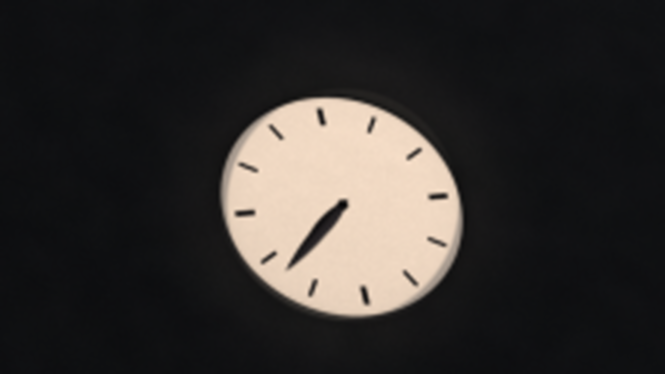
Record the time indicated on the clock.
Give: 7:38
